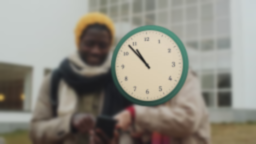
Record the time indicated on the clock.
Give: 10:53
